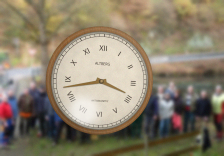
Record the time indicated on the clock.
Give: 3:43
